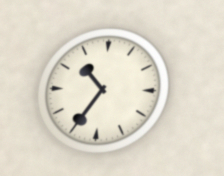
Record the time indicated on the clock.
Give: 10:35
